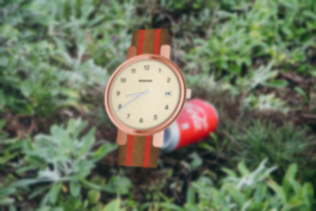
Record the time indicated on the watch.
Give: 8:39
